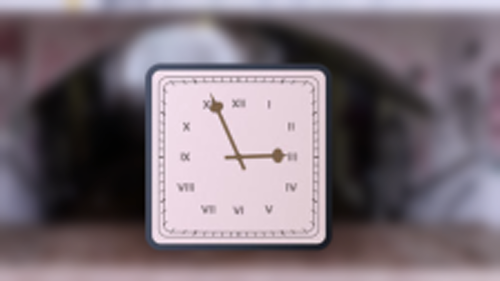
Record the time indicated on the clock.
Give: 2:56
